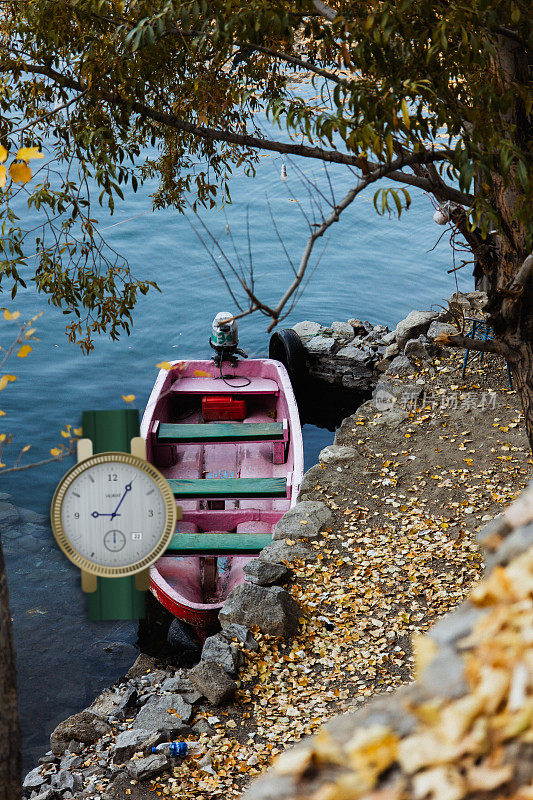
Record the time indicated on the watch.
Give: 9:05
